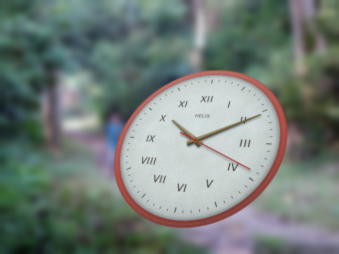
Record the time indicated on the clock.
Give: 10:10:19
